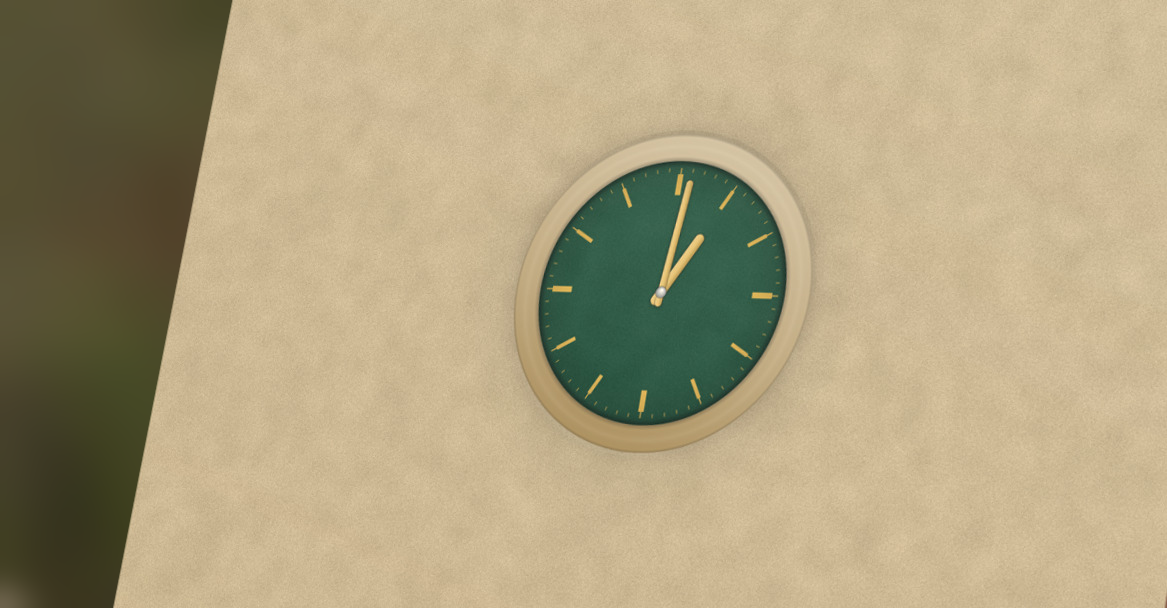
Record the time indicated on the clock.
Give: 1:01
